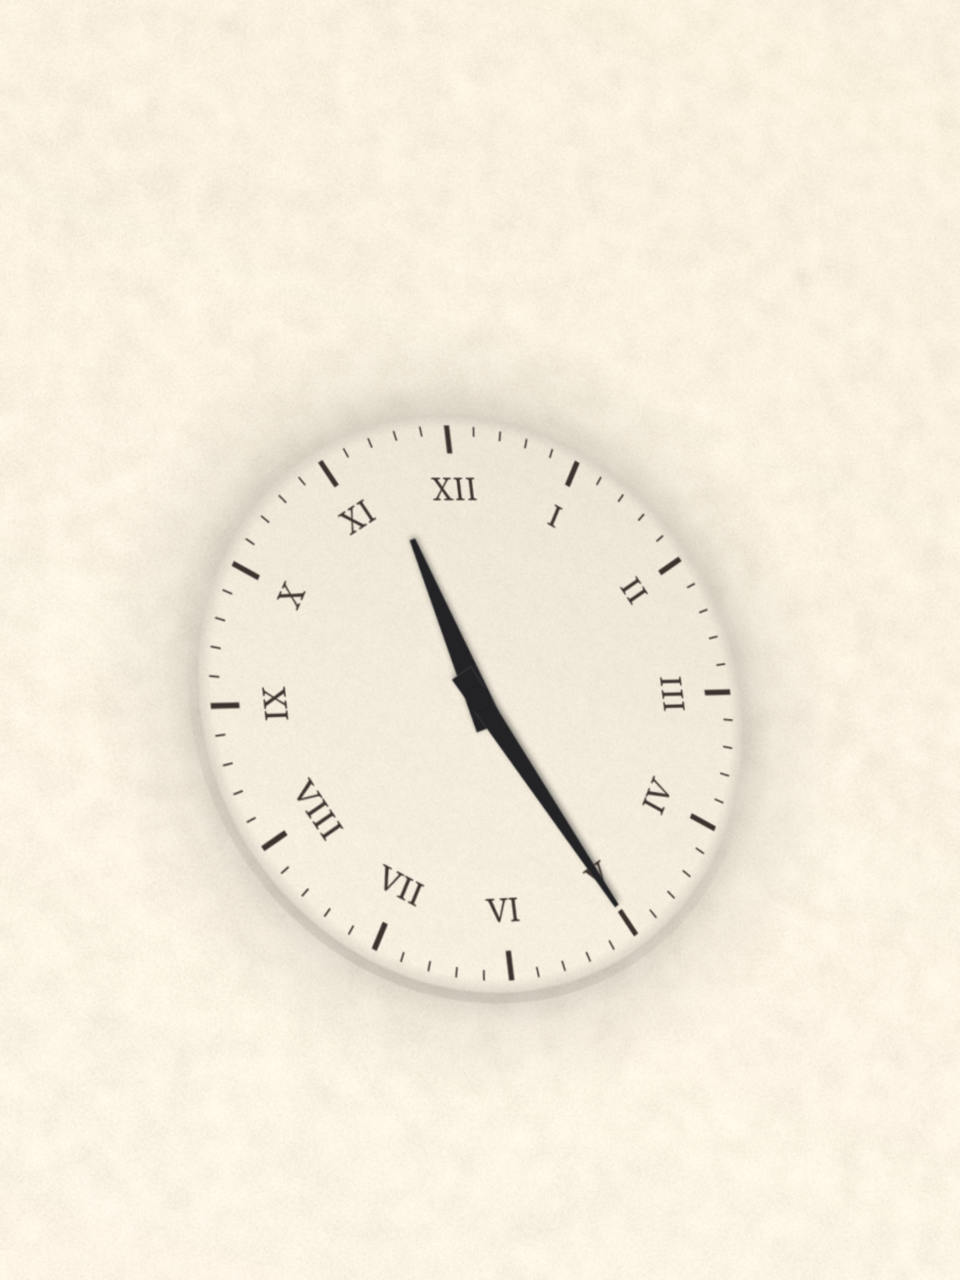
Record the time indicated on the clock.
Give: 11:25
